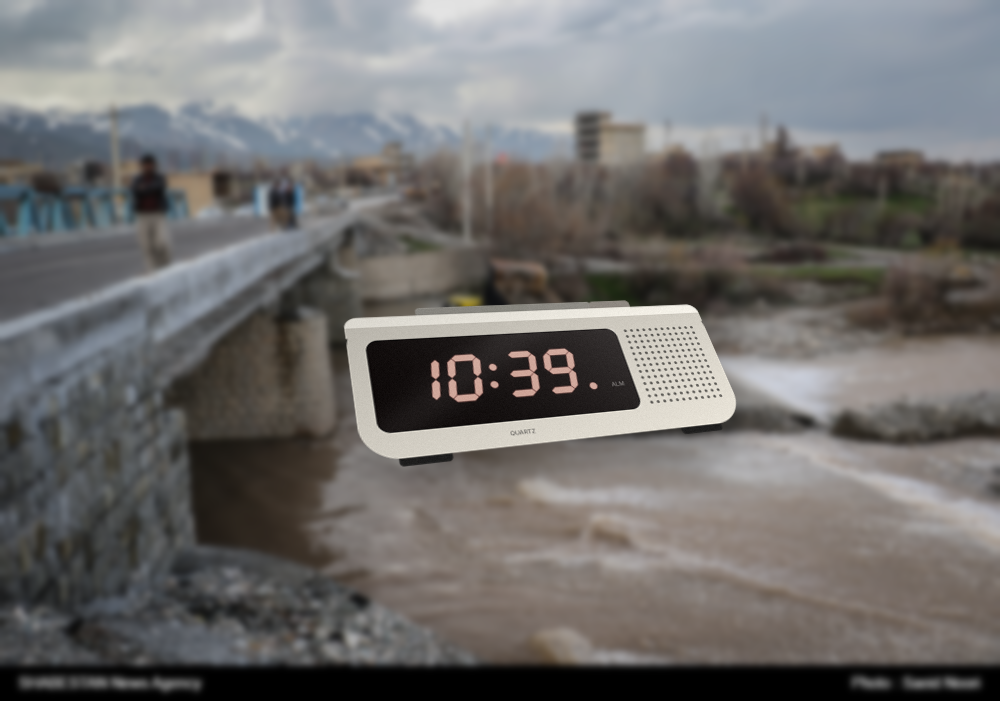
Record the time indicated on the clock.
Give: 10:39
